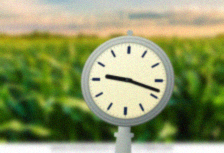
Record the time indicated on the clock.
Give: 9:18
